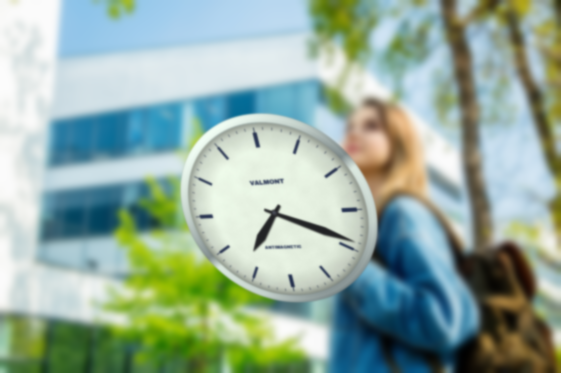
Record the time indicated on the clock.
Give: 7:19
